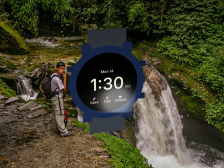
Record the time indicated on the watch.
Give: 1:30
